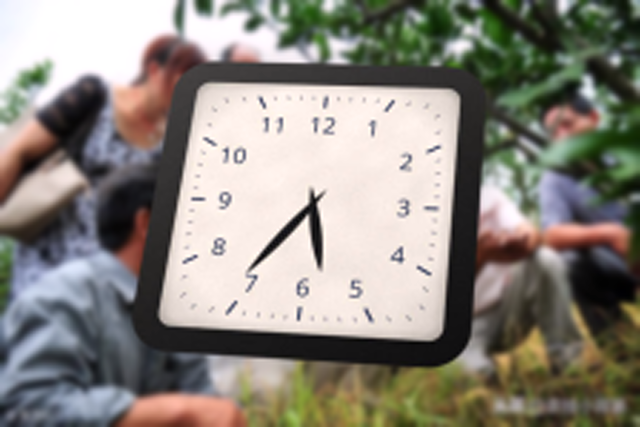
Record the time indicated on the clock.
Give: 5:36
